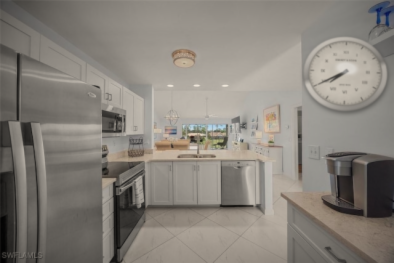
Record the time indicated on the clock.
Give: 7:40
